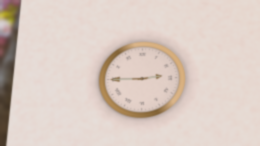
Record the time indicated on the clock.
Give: 2:45
